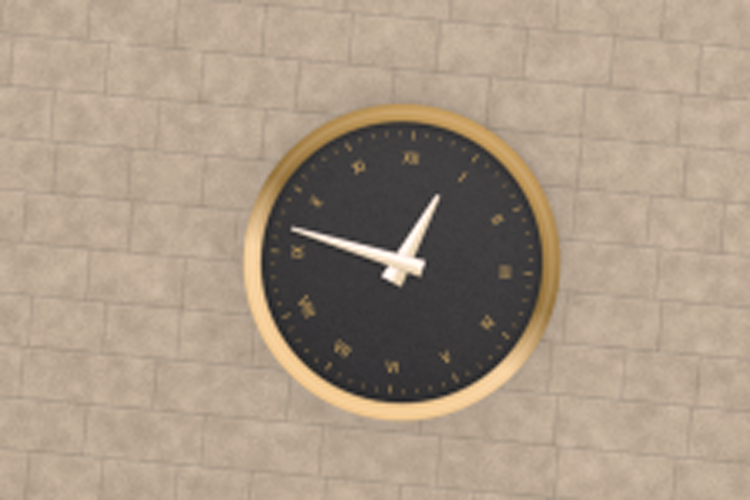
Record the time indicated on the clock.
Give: 12:47
